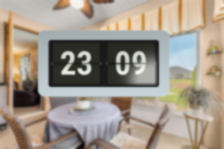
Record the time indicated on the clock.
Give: 23:09
